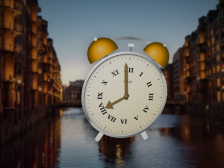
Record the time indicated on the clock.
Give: 7:59
